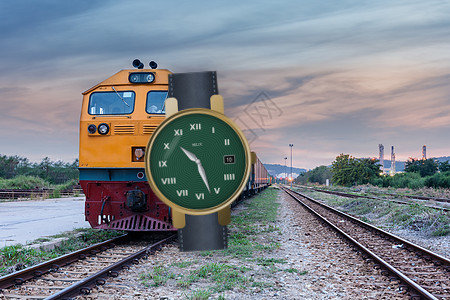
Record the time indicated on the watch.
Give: 10:27
